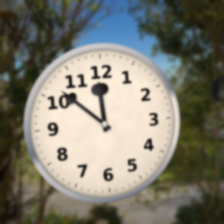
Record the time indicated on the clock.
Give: 11:52
